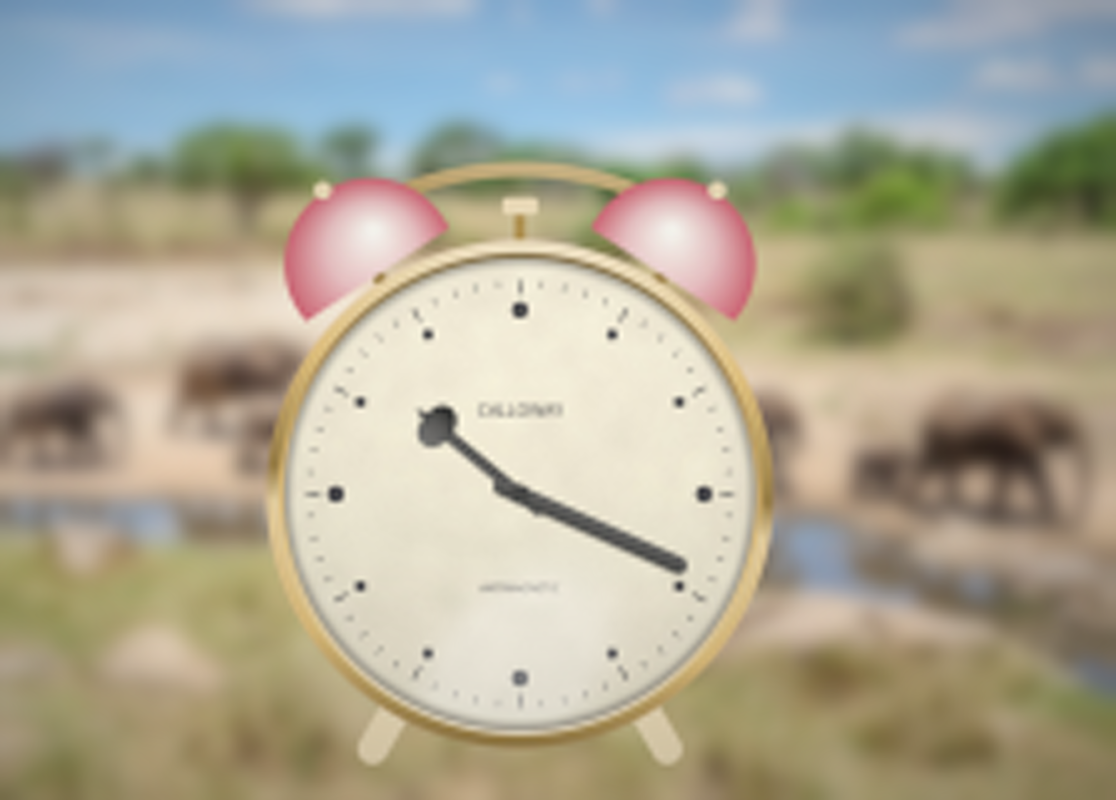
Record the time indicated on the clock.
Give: 10:19
